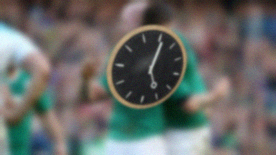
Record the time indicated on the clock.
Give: 5:01
